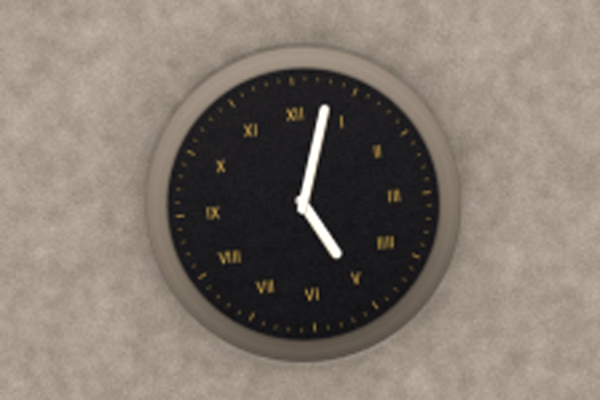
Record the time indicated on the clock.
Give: 5:03
